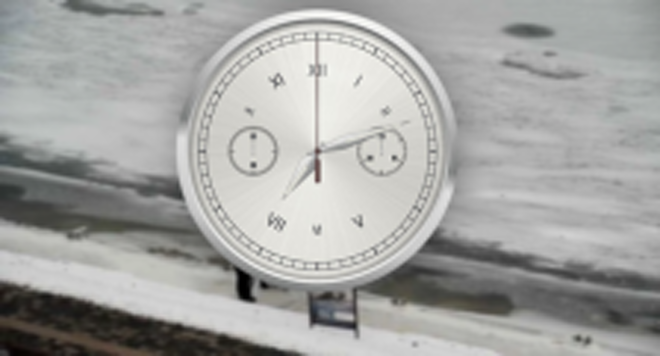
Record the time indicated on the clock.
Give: 7:12
